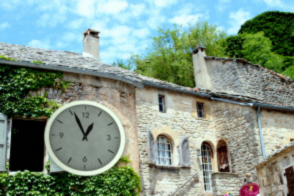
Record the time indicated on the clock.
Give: 12:56
